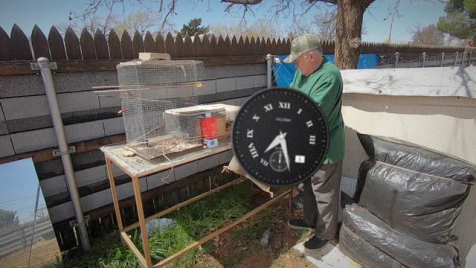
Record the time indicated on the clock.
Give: 7:27
